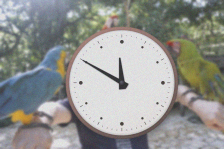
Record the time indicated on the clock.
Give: 11:50
